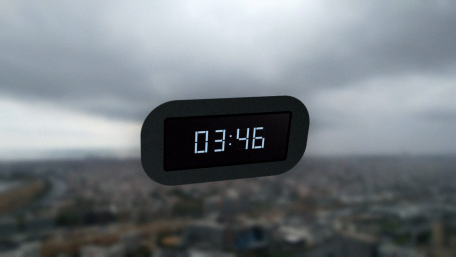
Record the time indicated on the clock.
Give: 3:46
